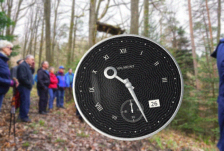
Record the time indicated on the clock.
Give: 10:27
